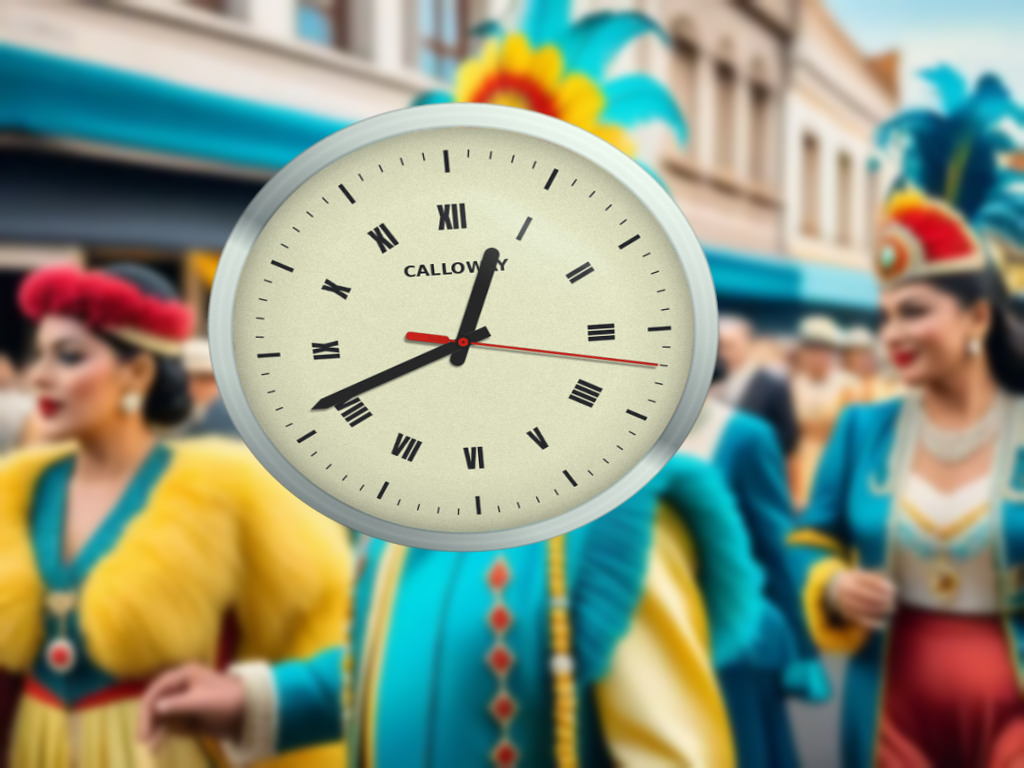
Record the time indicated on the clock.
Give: 12:41:17
